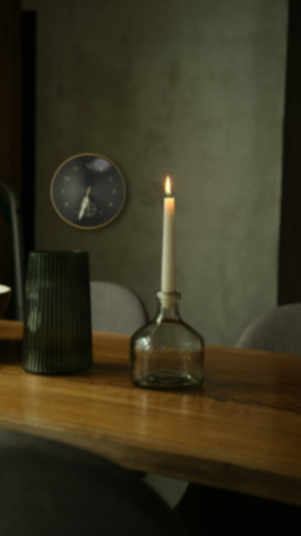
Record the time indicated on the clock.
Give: 6:33
